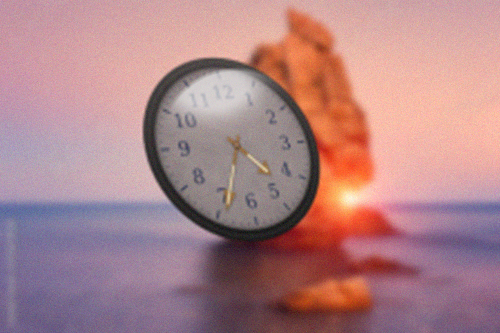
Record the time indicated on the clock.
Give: 4:34
